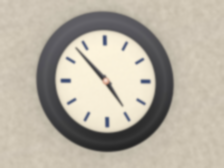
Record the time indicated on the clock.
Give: 4:53
